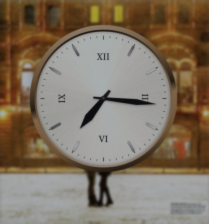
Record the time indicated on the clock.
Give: 7:16
